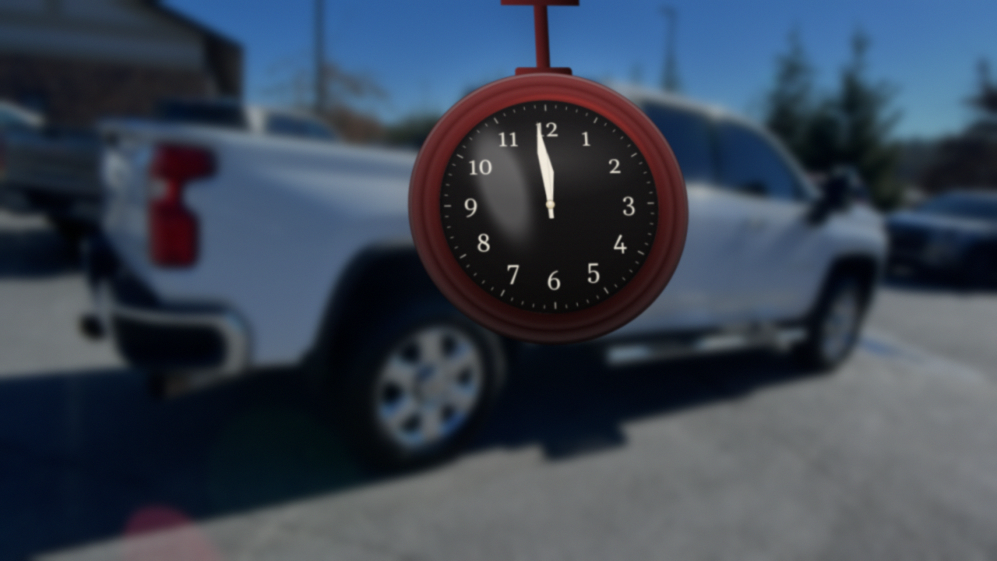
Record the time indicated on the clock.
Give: 11:59
